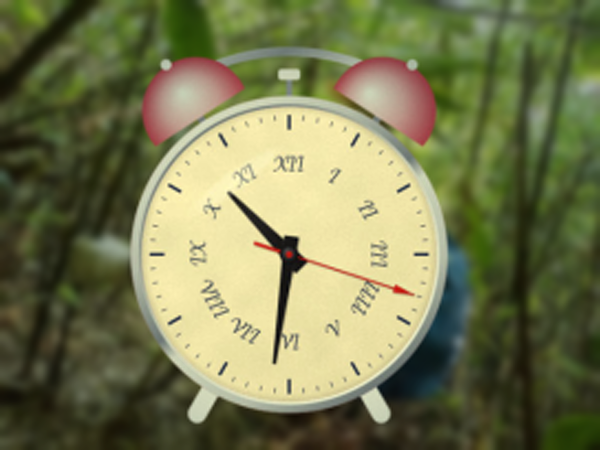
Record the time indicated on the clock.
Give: 10:31:18
